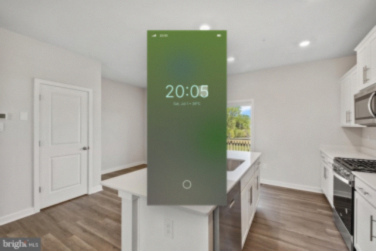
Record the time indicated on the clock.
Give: 20:05
